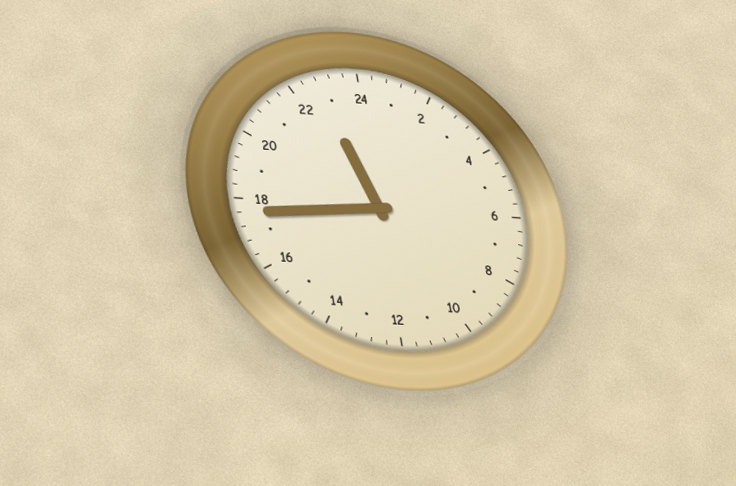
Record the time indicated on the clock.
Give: 22:44
